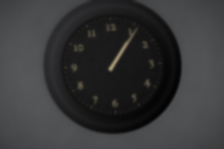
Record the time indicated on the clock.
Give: 1:06
